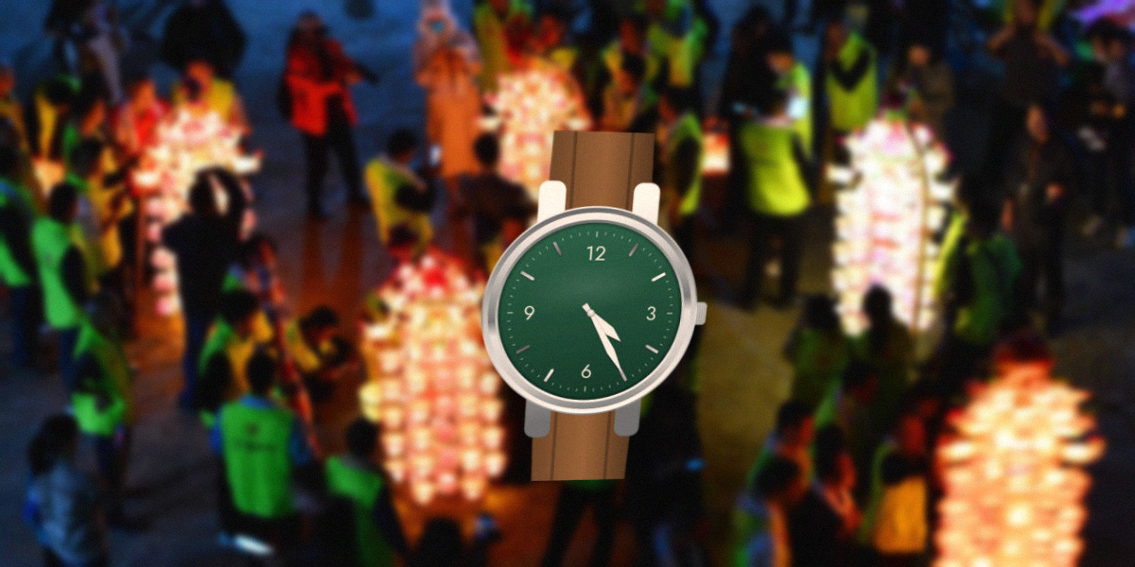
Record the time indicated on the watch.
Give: 4:25
